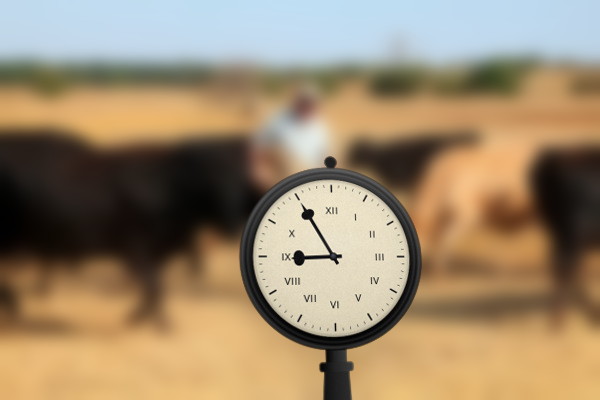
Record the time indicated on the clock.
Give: 8:55
